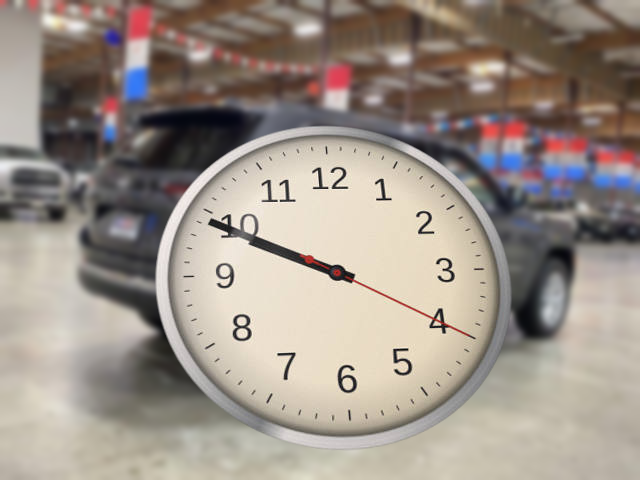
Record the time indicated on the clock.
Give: 9:49:20
